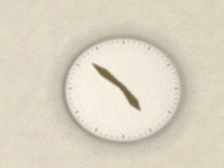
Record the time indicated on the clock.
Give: 4:52
